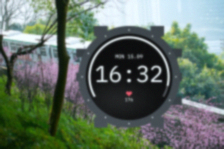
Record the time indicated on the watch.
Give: 16:32
